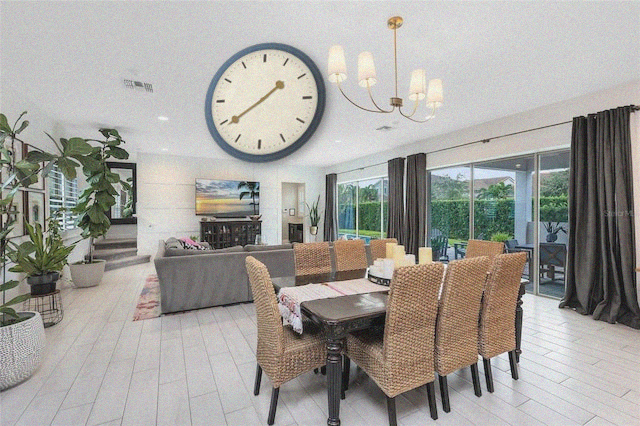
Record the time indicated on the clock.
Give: 1:39
